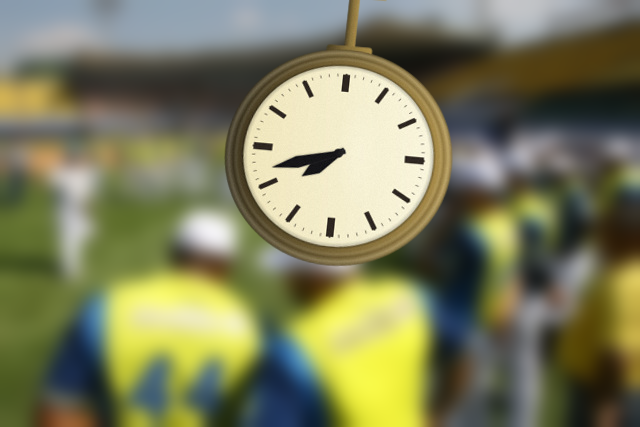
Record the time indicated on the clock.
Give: 7:42
